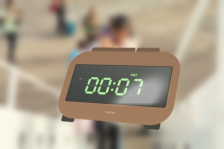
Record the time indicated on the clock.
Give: 0:07
